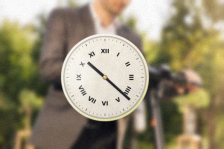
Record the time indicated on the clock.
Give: 10:22
